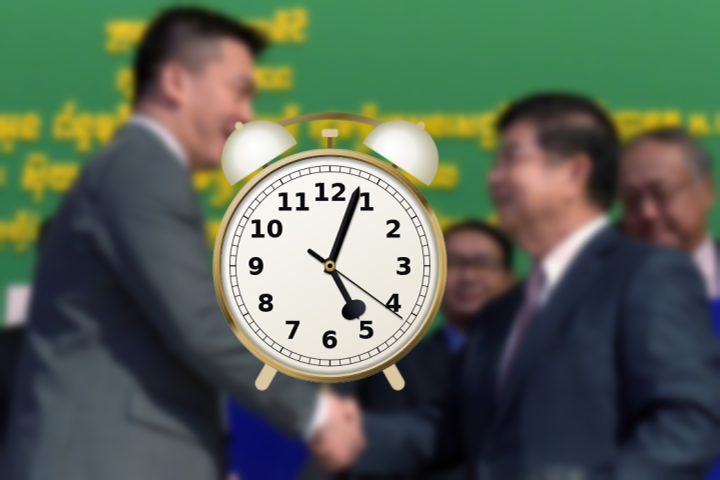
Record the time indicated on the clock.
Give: 5:03:21
